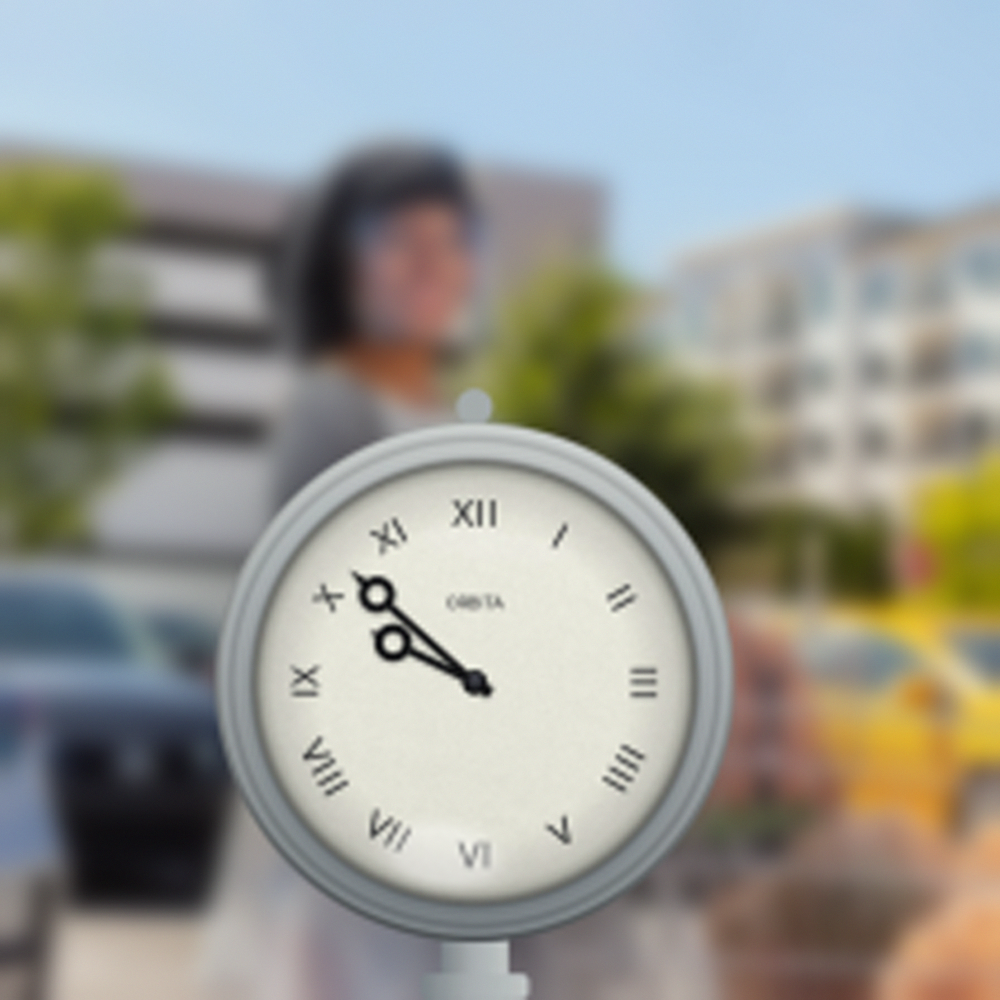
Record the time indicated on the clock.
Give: 9:52
